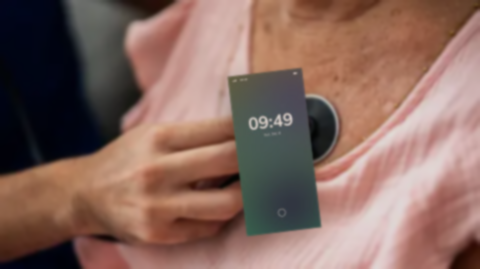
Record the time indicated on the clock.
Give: 9:49
